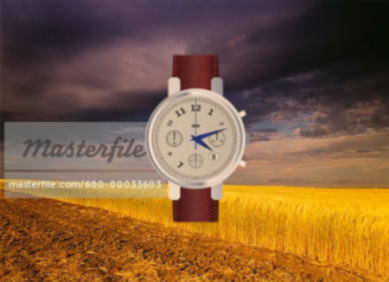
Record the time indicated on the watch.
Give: 4:12
